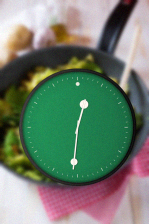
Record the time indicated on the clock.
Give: 12:31
